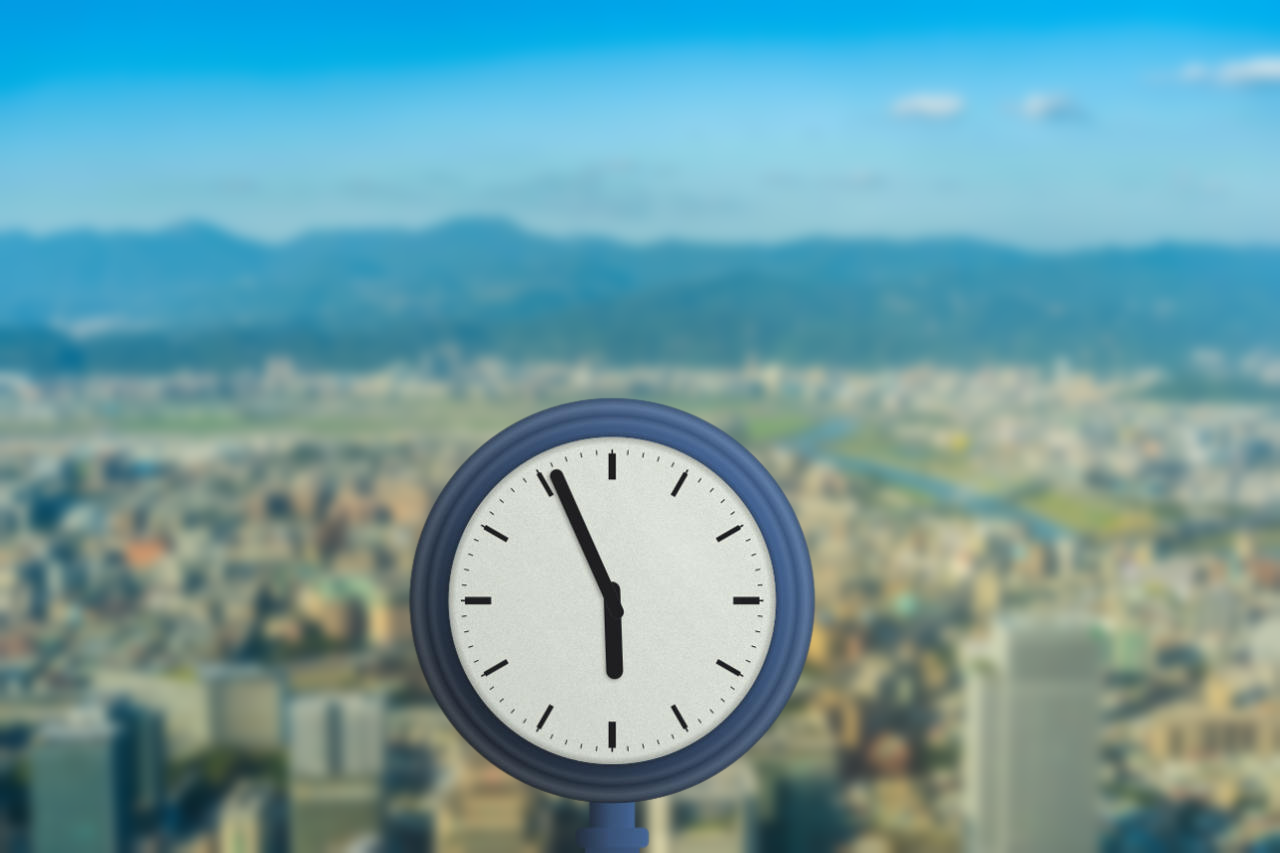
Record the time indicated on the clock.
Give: 5:56
